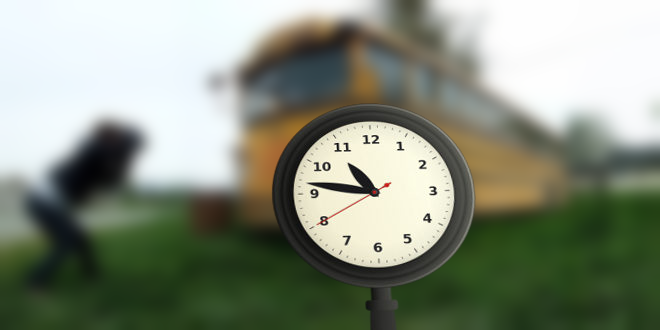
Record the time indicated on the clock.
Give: 10:46:40
